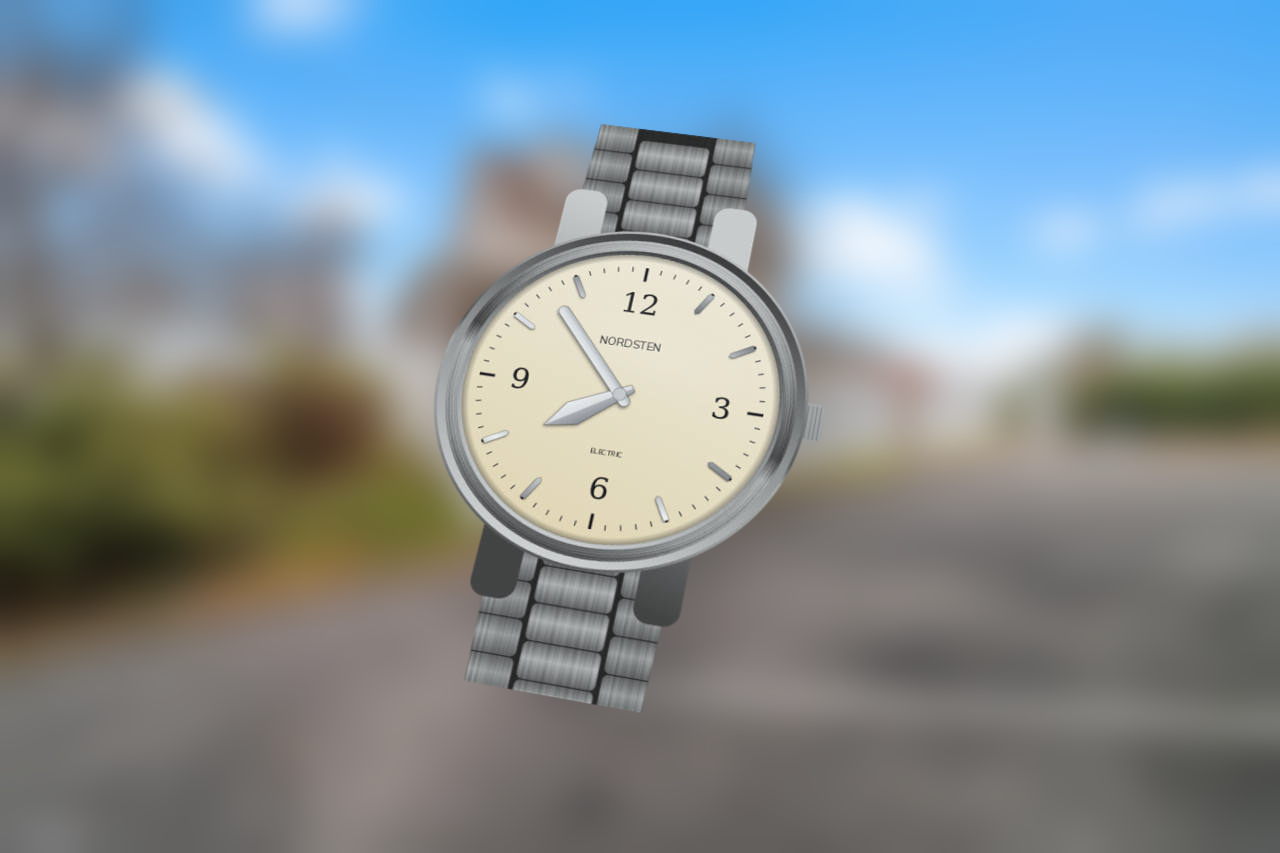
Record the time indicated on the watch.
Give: 7:53
